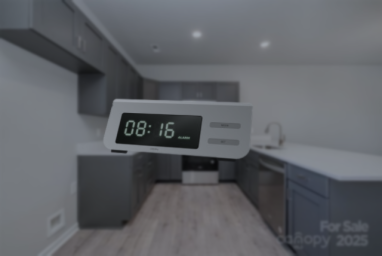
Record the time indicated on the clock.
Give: 8:16
